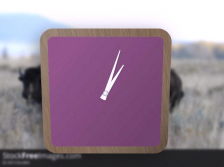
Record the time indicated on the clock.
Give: 1:03
